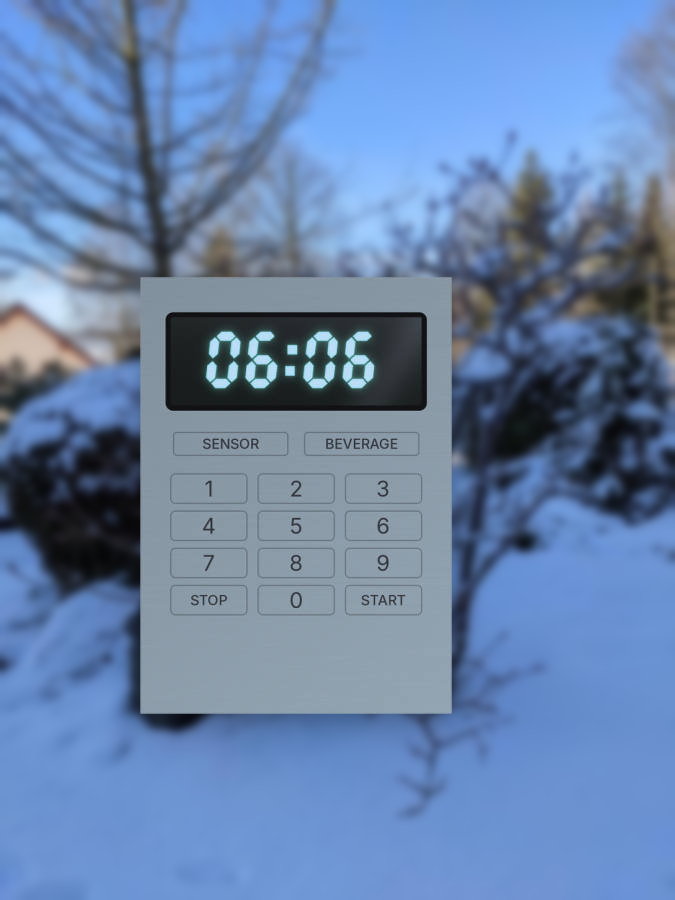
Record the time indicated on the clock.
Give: 6:06
